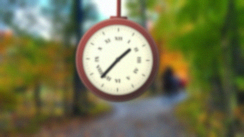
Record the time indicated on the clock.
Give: 1:37
